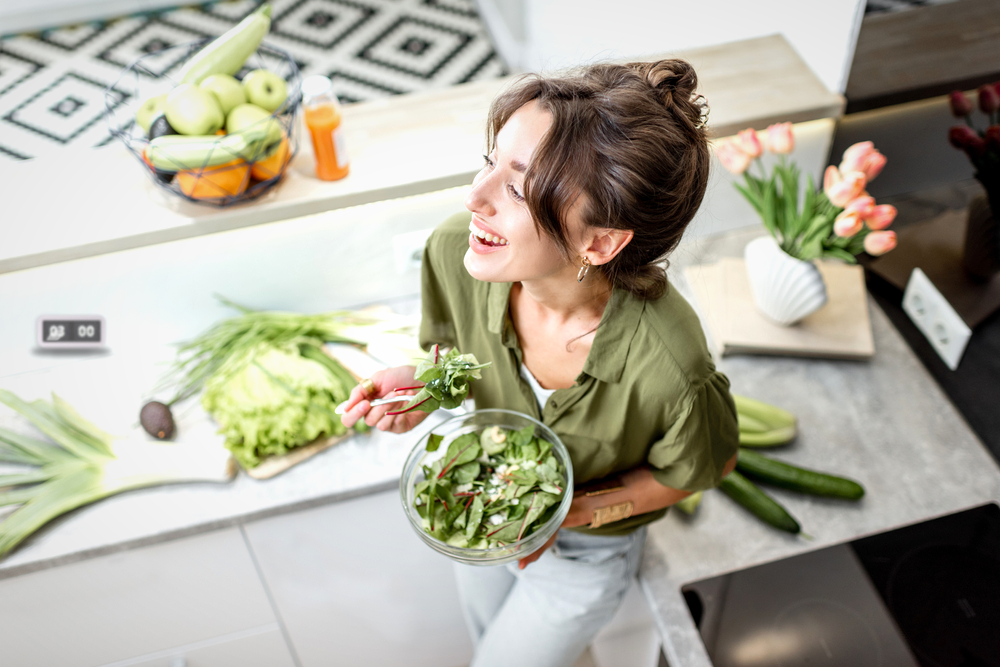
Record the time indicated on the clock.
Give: 3:00
